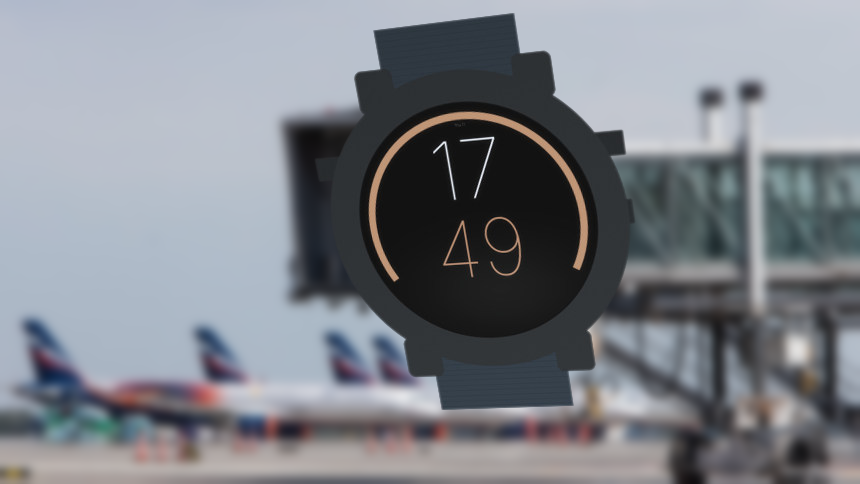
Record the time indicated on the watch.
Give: 17:49
